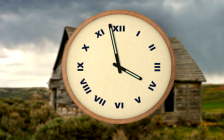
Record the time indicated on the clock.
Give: 3:58
